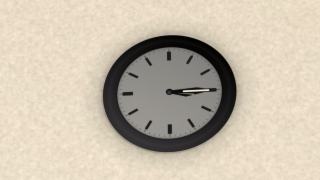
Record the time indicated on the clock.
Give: 3:15
